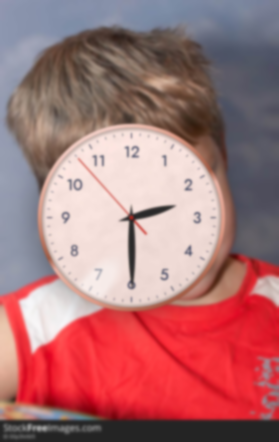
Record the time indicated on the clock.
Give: 2:29:53
